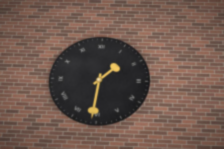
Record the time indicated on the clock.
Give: 1:31
